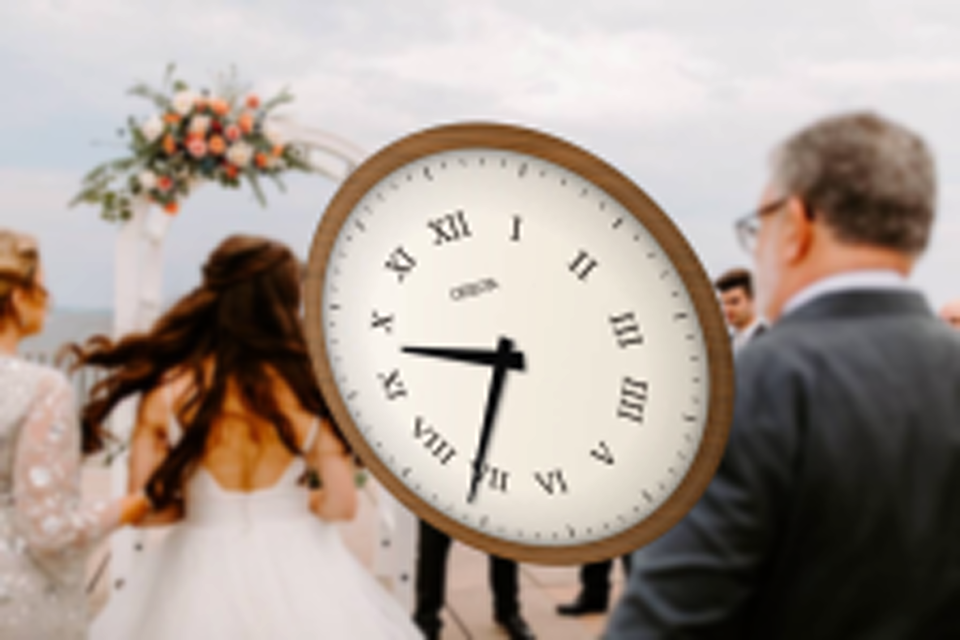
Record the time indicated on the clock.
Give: 9:36
